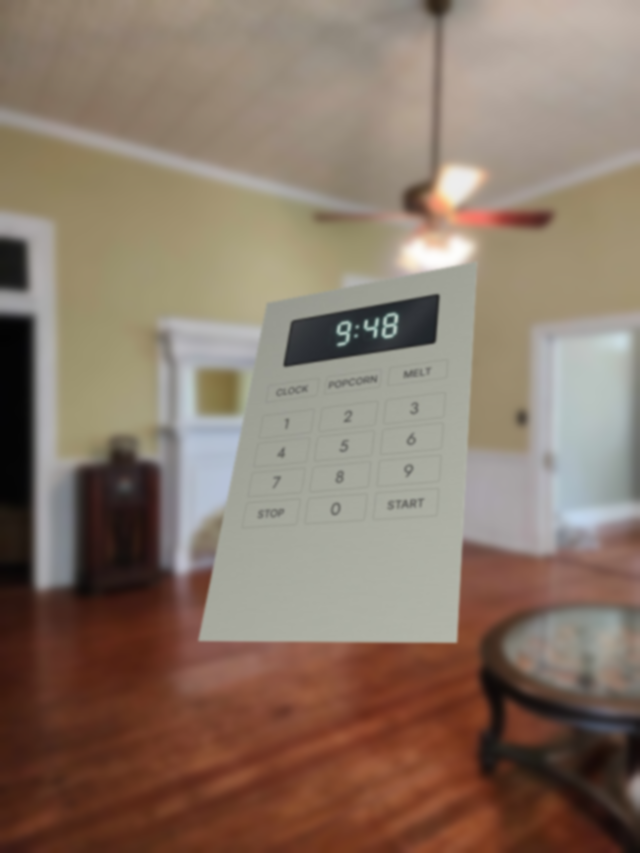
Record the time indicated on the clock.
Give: 9:48
